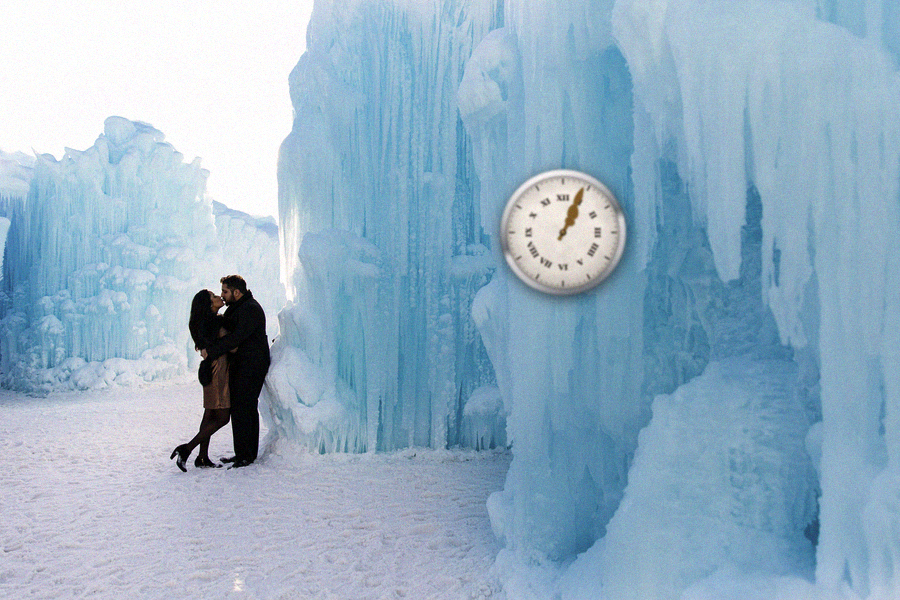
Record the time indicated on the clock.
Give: 1:04
